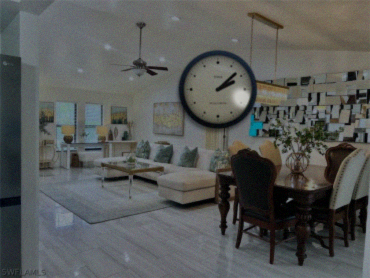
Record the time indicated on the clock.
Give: 2:08
